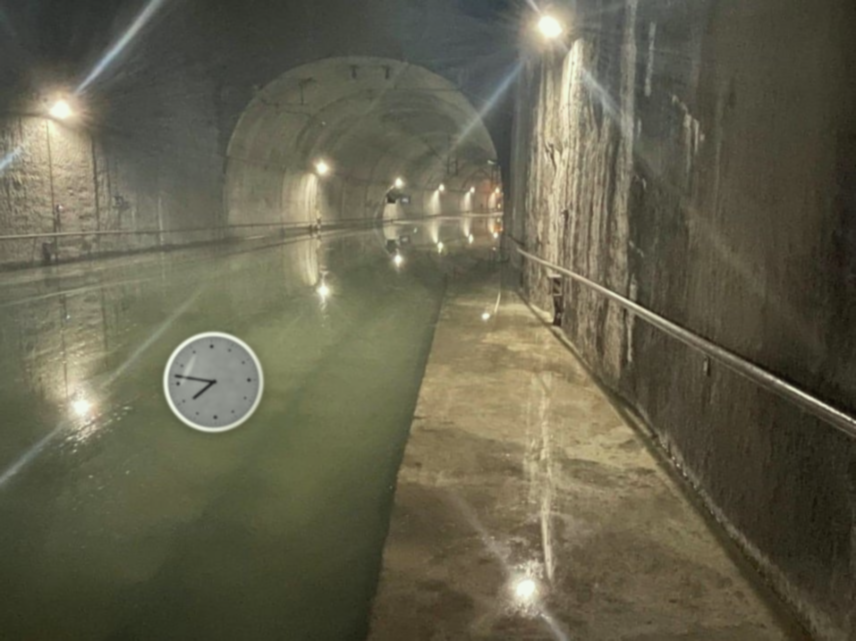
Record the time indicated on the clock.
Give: 7:47
